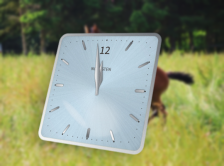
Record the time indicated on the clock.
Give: 11:58
